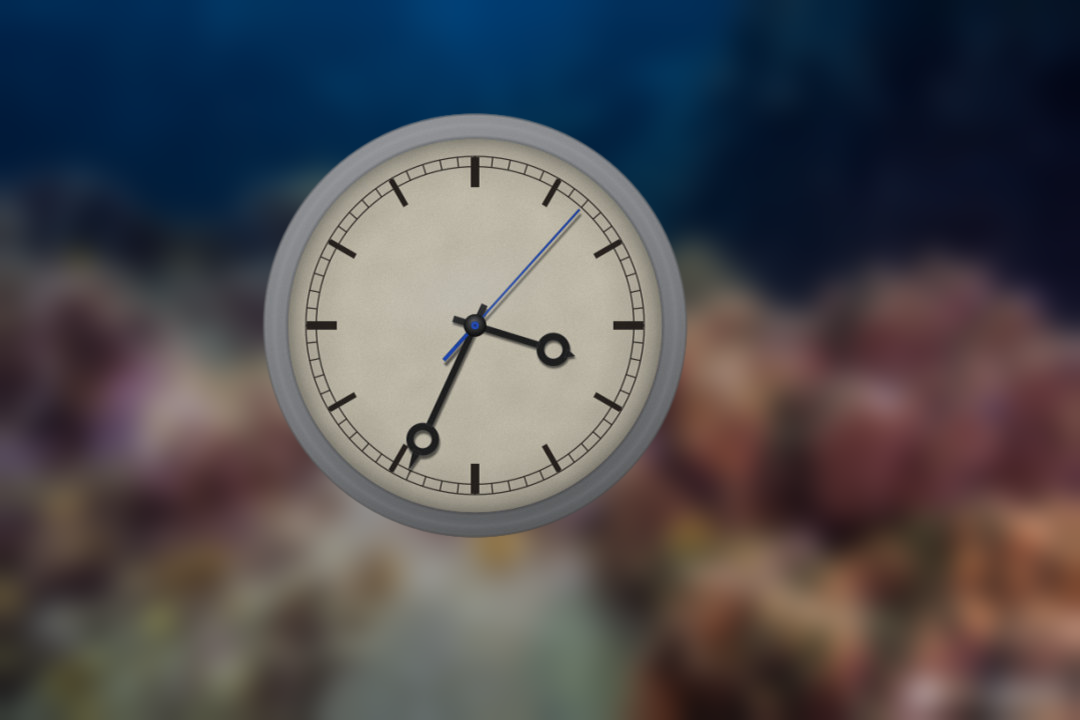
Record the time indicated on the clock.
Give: 3:34:07
